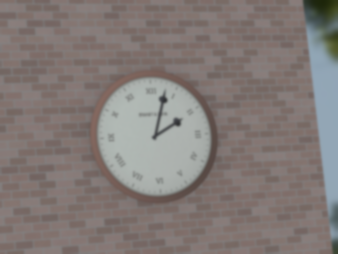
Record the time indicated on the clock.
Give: 2:03
